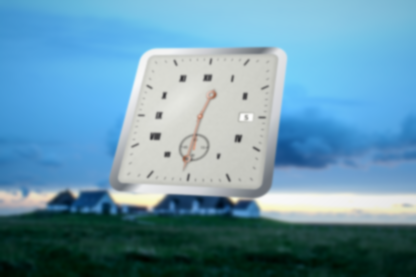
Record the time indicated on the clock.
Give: 12:31
